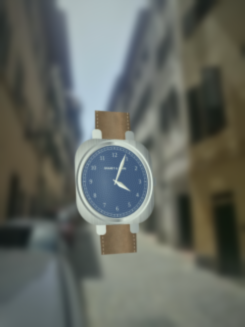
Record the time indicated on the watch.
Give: 4:04
